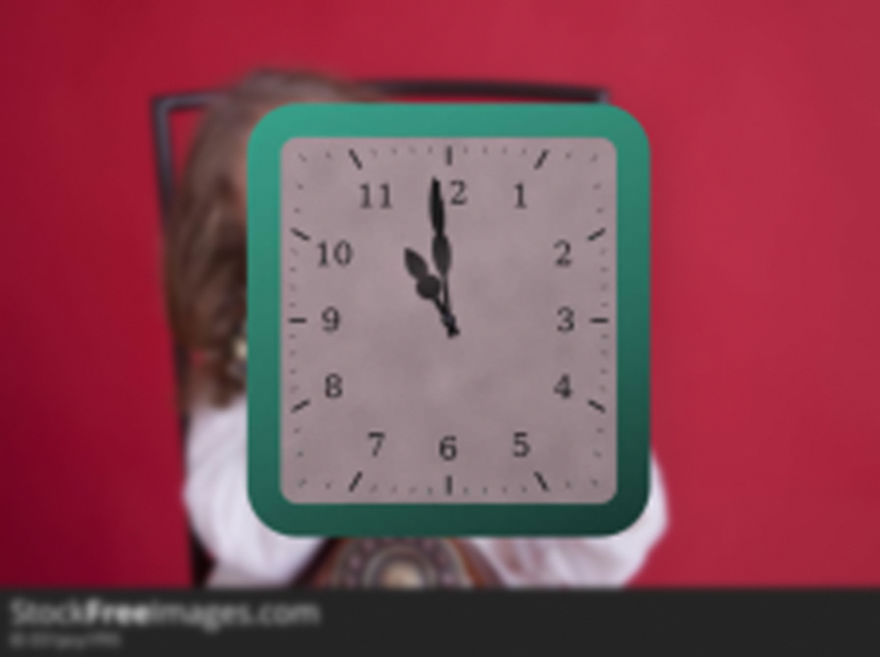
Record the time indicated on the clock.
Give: 10:59
